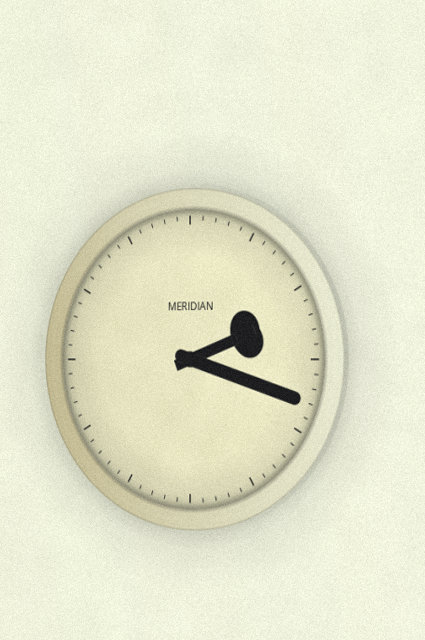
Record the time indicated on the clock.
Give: 2:18
